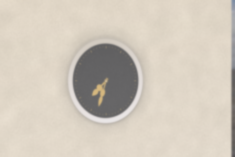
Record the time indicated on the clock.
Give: 7:33
